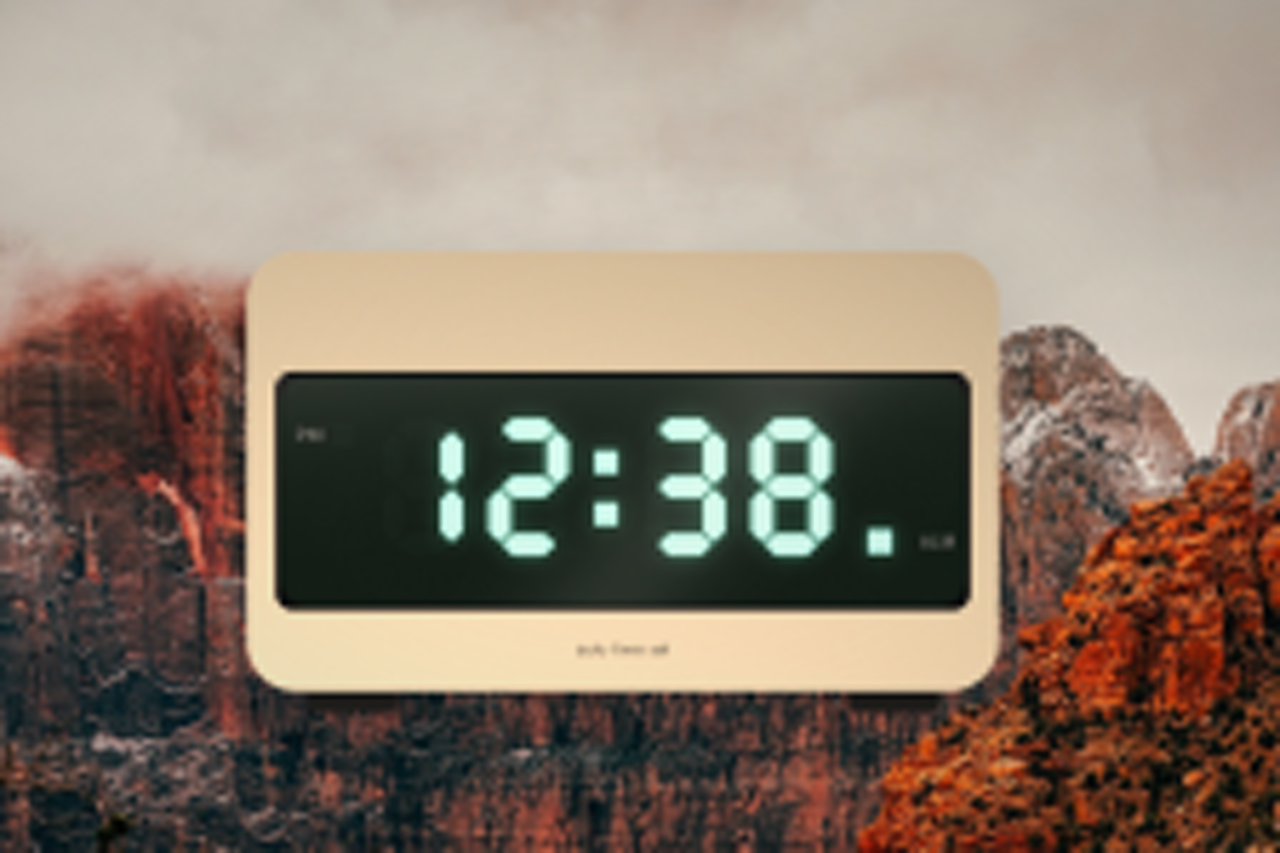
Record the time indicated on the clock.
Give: 12:38
